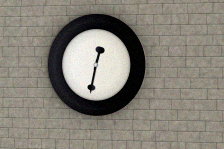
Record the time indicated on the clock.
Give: 12:32
